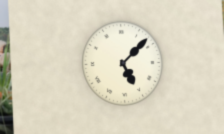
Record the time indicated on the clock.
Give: 5:08
